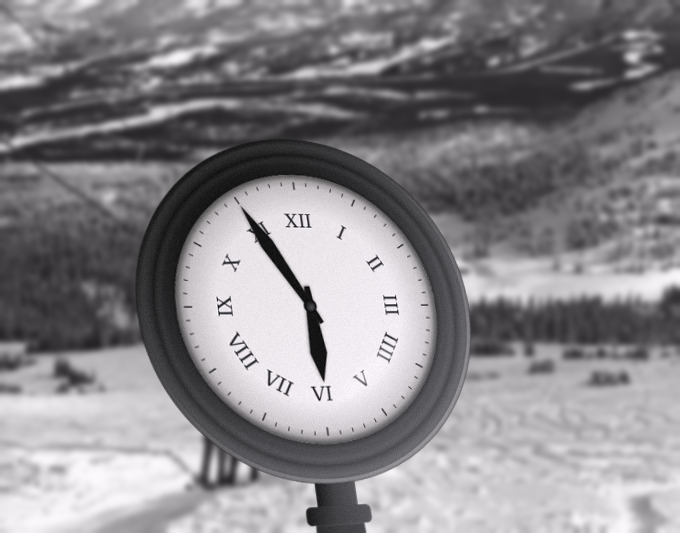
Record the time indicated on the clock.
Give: 5:55
